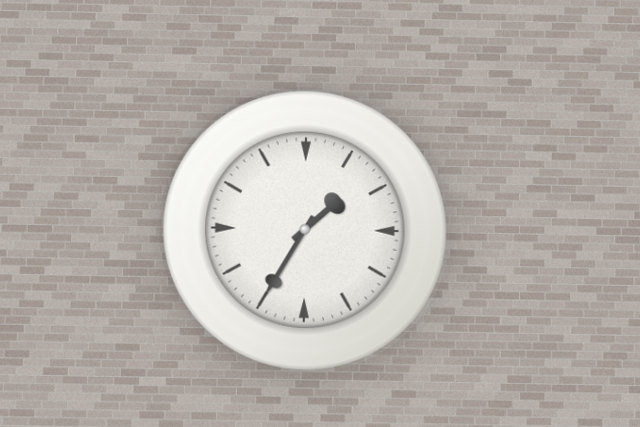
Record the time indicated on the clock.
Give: 1:35
